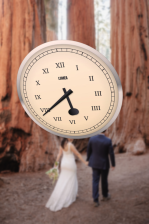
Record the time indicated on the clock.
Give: 5:39
